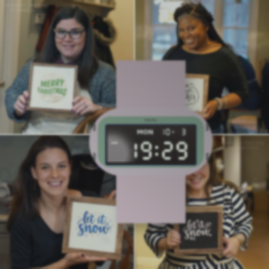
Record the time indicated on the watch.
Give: 19:29
